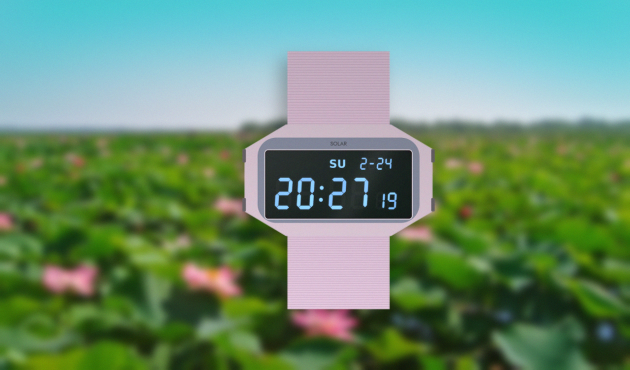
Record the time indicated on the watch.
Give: 20:27:19
